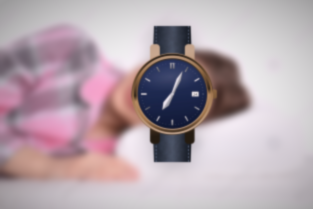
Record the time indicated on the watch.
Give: 7:04
